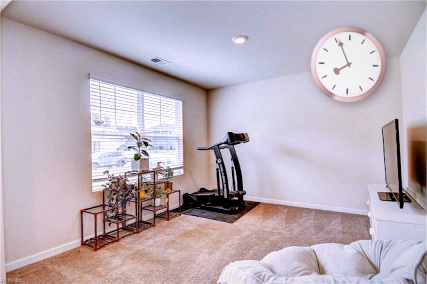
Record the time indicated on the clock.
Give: 7:56
